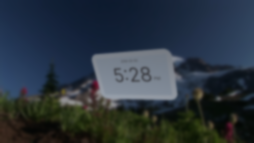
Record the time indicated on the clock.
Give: 5:28
